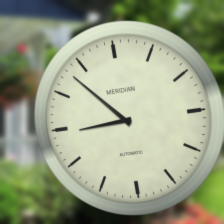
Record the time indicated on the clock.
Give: 8:53
